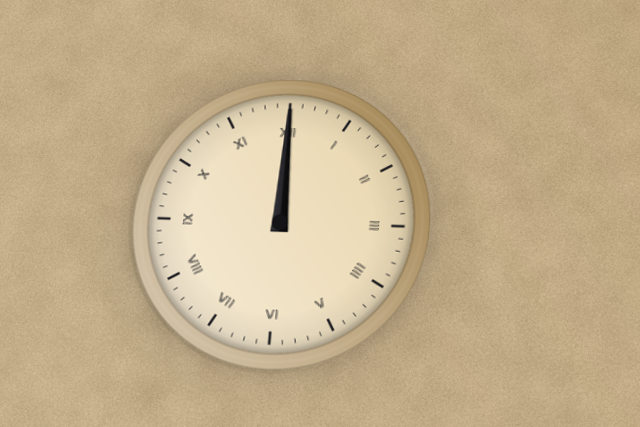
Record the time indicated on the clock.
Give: 12:00
